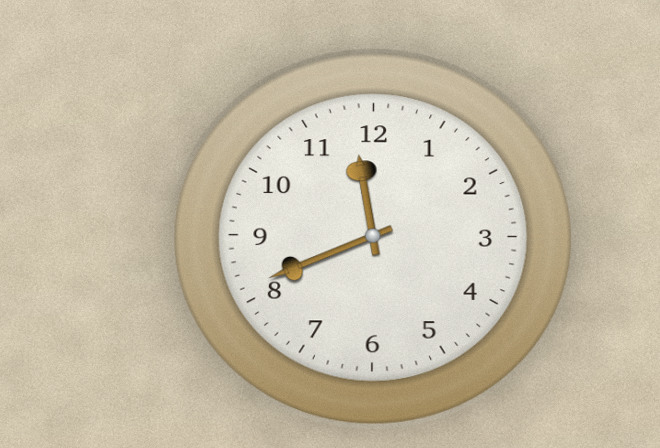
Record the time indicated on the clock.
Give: 11:41
